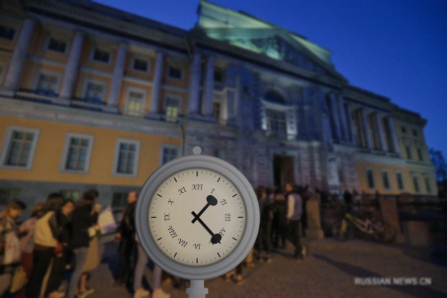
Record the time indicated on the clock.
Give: 1:23
